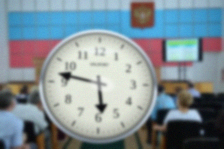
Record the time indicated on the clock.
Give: 5:47
